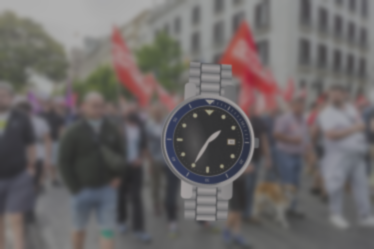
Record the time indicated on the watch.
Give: 1:35
